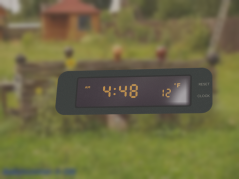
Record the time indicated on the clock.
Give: 4:48
